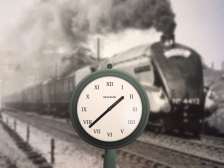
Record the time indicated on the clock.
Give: 1:38
